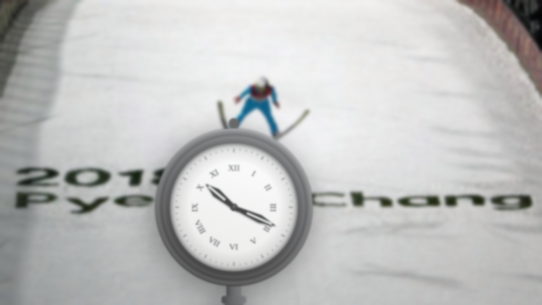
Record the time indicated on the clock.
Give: 10:19
